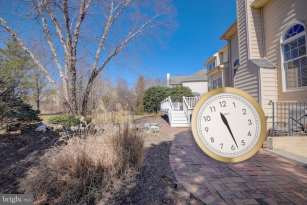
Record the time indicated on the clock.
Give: 11:28
